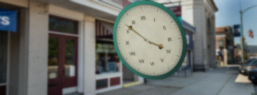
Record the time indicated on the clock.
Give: 3:52
